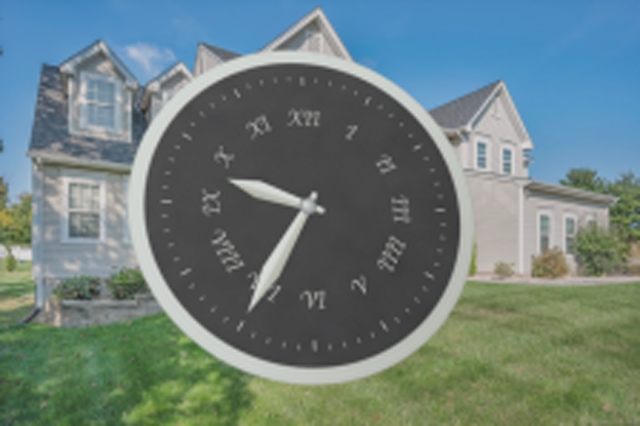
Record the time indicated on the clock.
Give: 9:35
